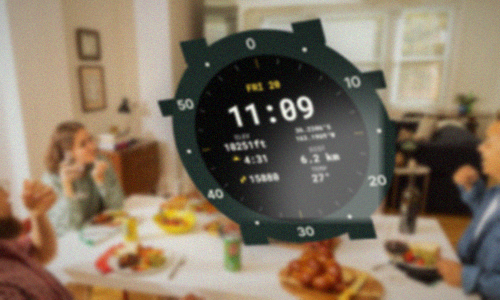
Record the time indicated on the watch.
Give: 11:09
